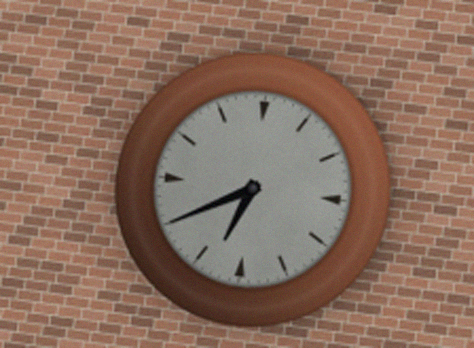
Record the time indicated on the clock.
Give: 6:40
